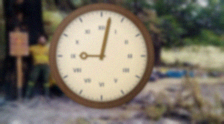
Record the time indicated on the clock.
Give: 9:02
